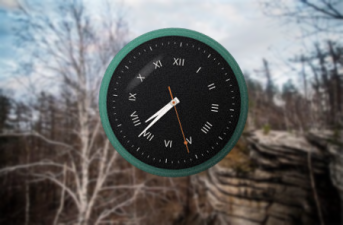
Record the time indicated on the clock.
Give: 7:36:26
